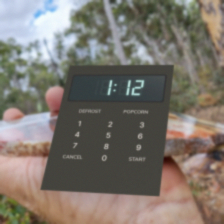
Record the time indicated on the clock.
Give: 1:12
